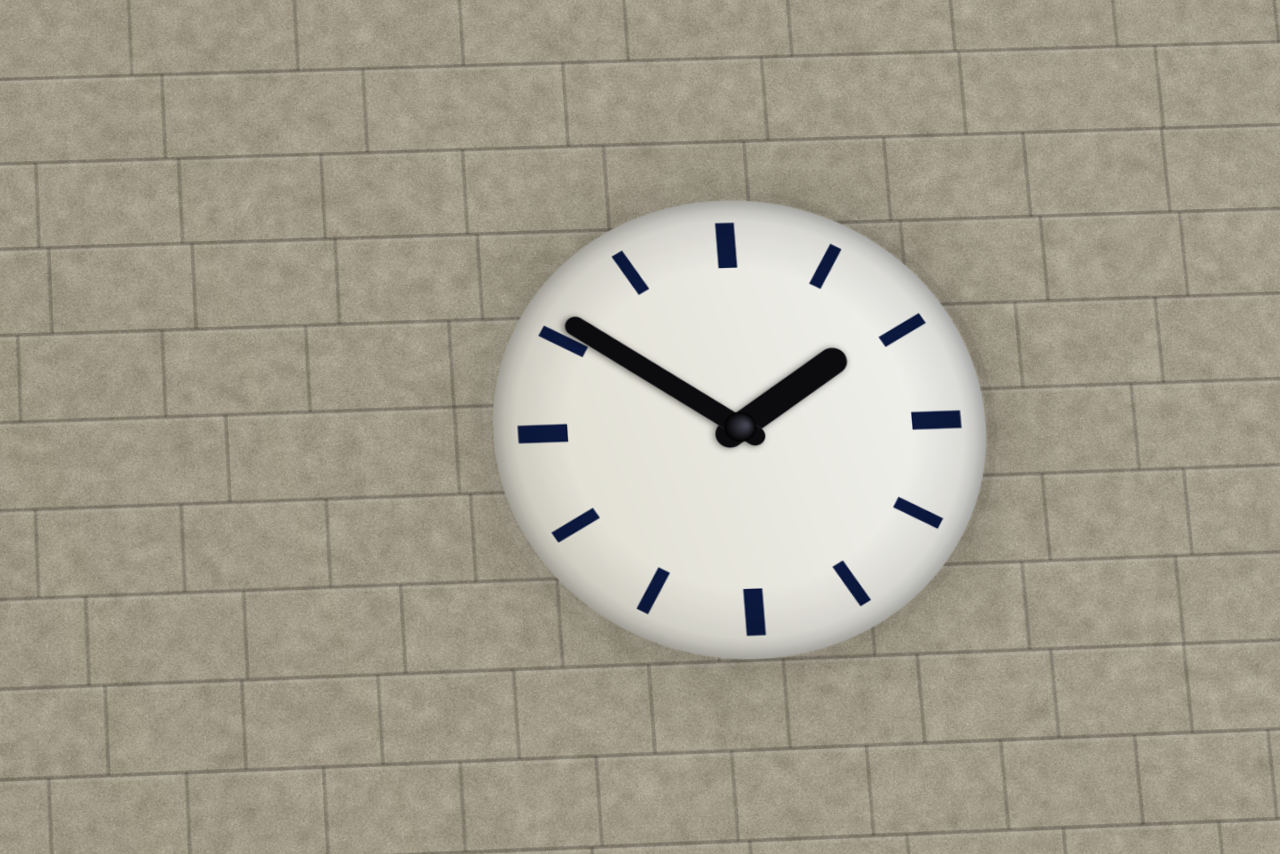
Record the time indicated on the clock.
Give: 1:51
